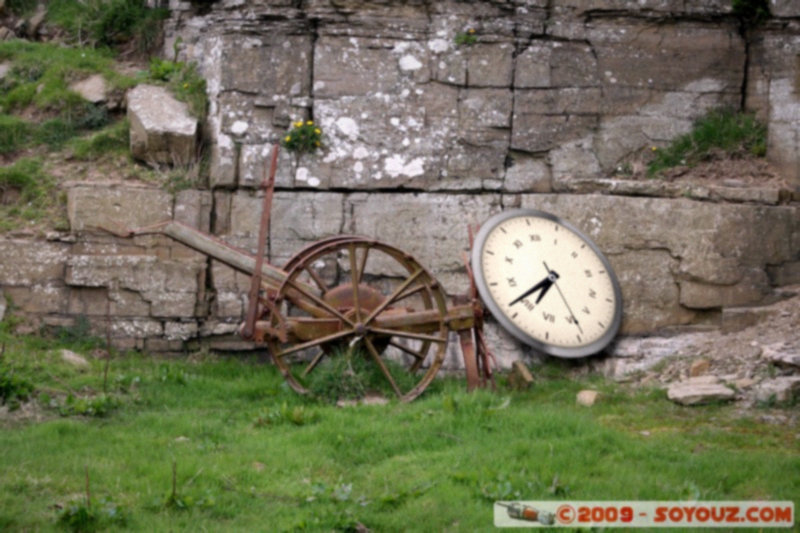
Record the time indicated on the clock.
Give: 7:41:29
